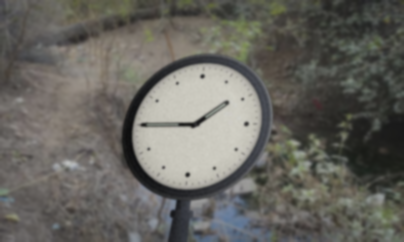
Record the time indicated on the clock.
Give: 1:45
